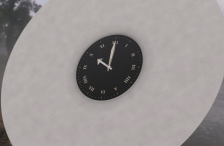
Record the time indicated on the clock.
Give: 10:00
